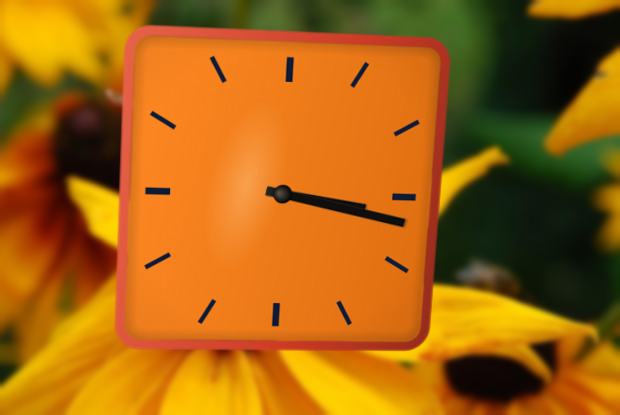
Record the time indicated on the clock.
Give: 3:17
